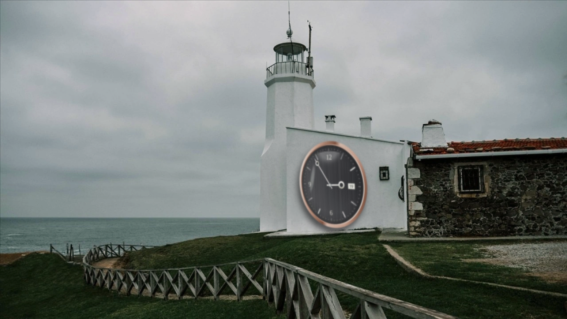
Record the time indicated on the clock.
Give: 2:54
